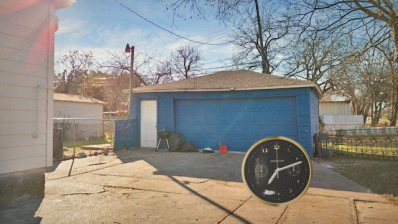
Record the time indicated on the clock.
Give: 7:12
